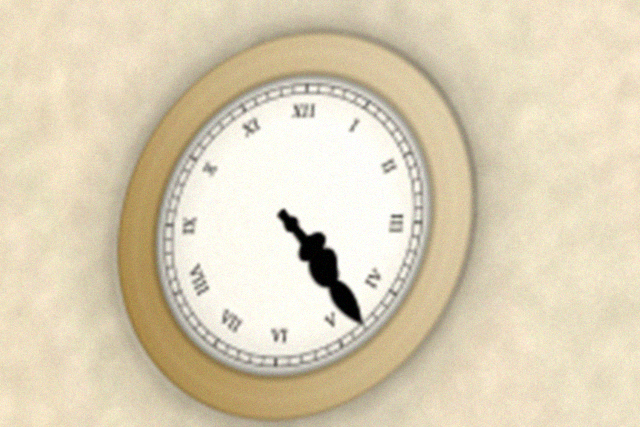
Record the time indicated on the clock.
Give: 4:23
